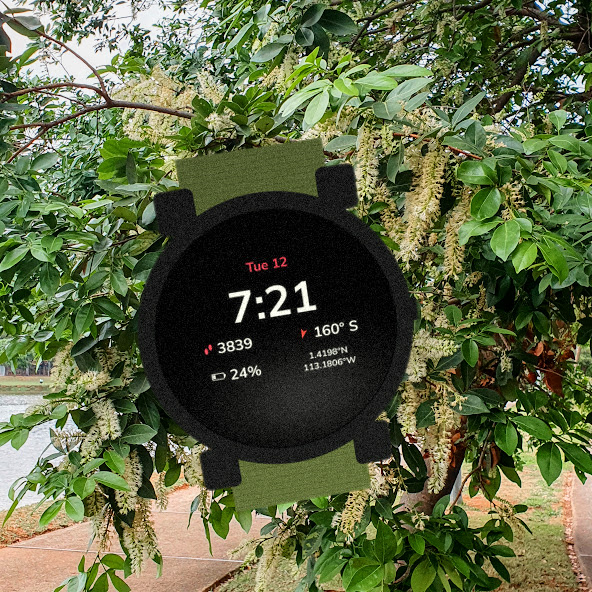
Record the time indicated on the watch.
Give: 7:21
